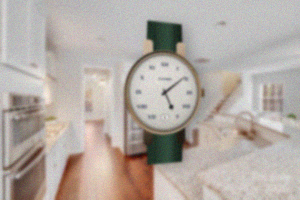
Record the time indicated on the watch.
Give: 5:09
